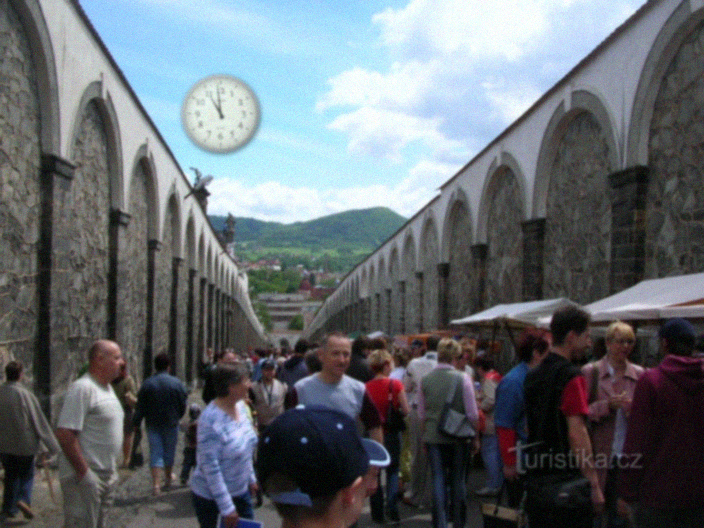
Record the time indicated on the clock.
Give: 10:59
